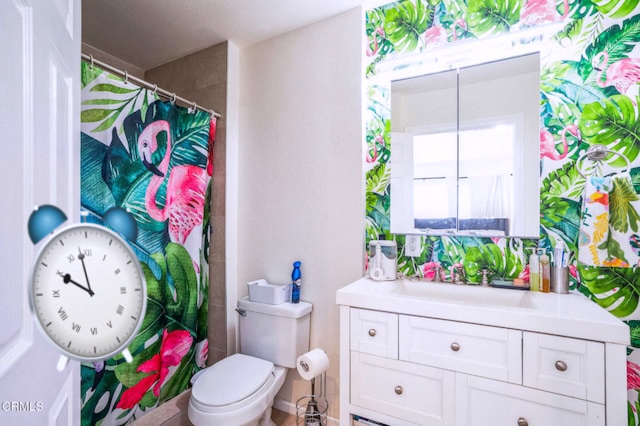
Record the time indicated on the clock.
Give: 9:58
